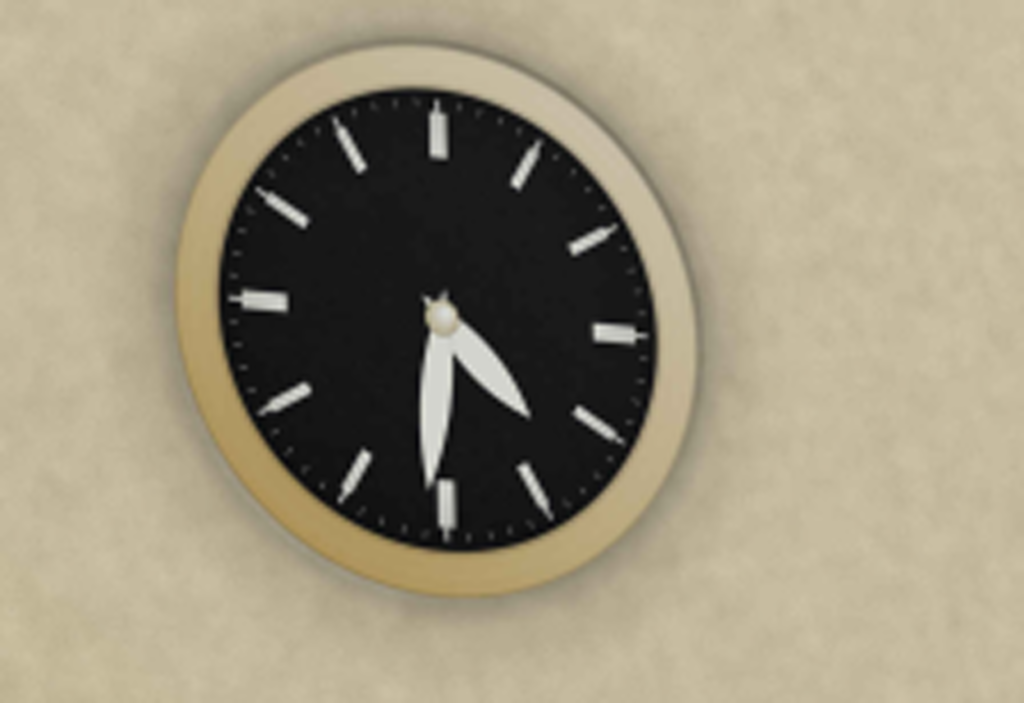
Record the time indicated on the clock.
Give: 4:31
